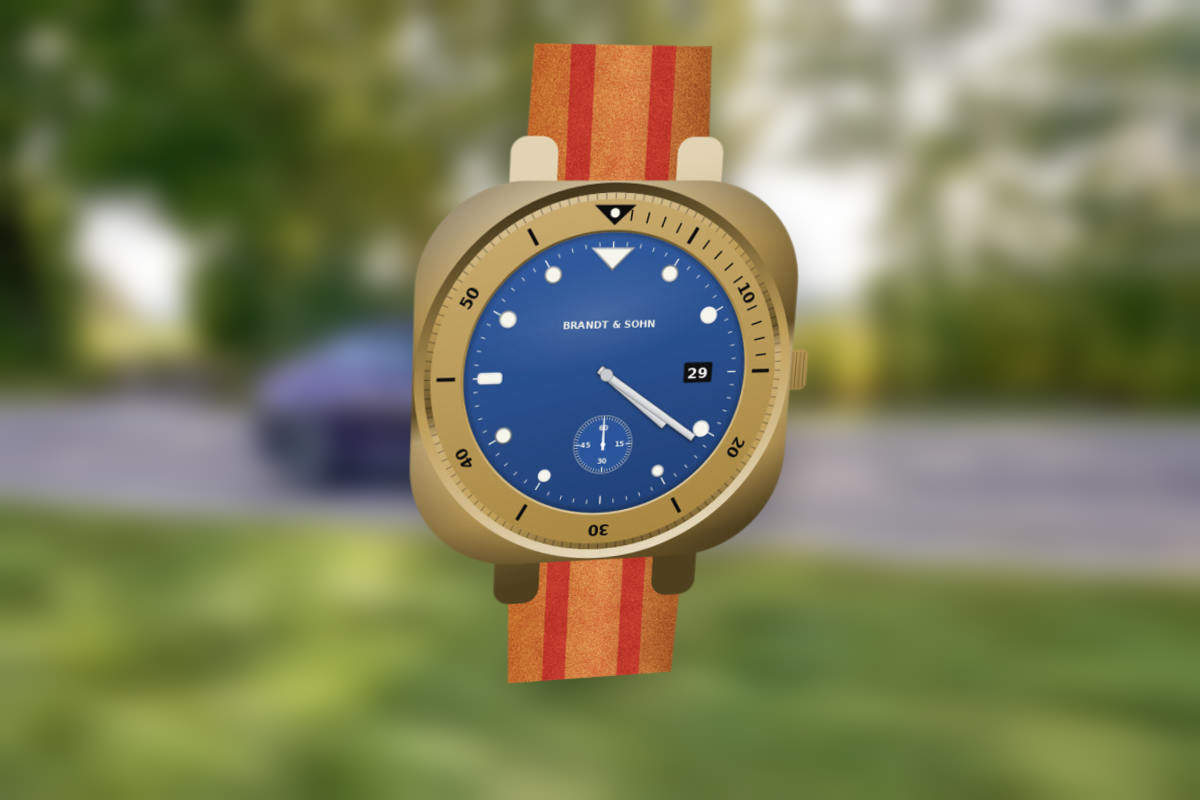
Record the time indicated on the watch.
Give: 4:21
